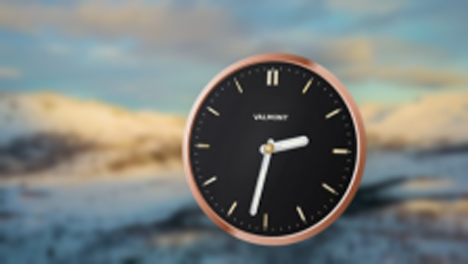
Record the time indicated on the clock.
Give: 2:32
